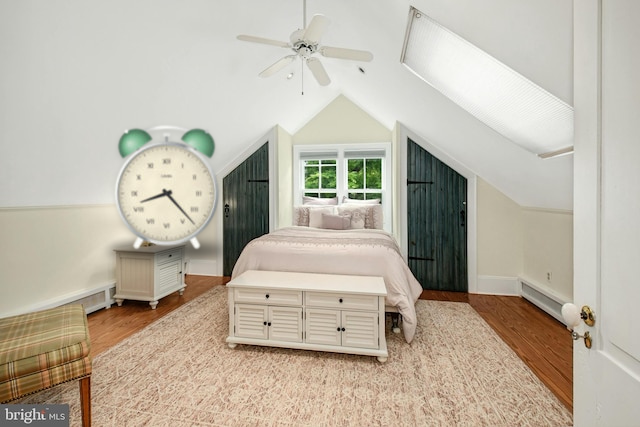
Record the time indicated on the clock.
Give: 8:23
